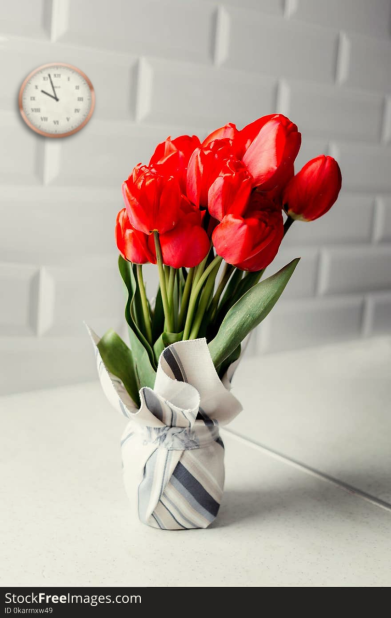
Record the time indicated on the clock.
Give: 9:57
